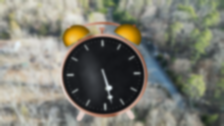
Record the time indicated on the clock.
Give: 5:28
